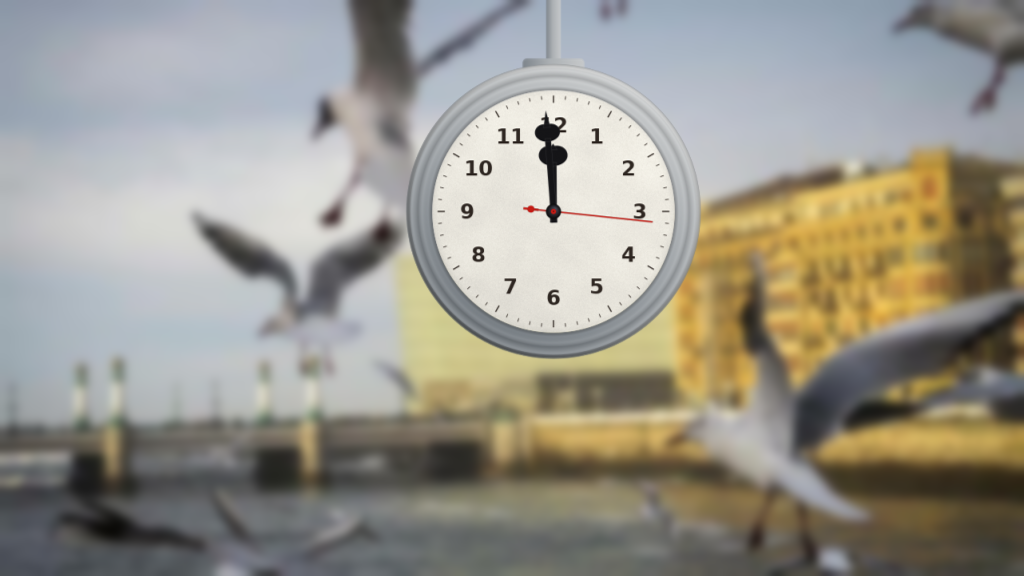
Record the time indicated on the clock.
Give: 11:59:16
